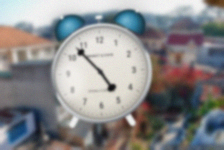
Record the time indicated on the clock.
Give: 4:53
